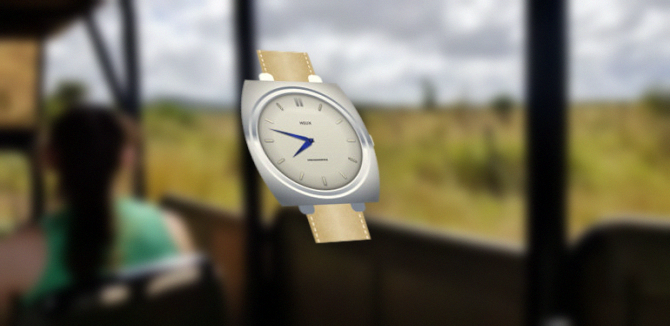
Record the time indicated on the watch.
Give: 7:48
